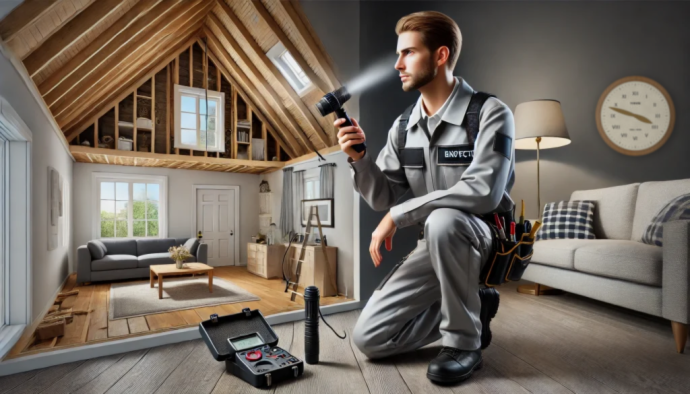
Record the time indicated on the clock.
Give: 3:48
